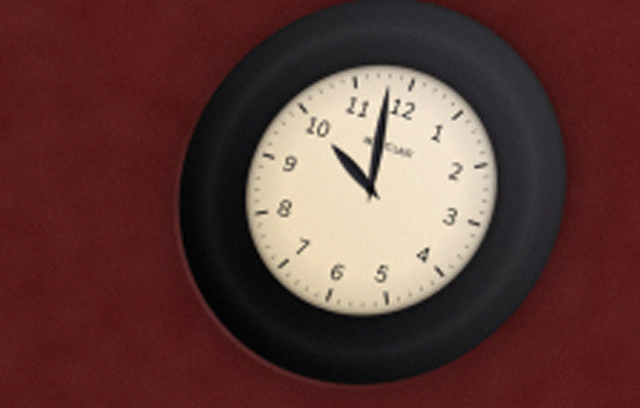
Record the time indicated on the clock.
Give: 9:58
